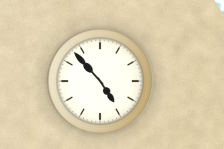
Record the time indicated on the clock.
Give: 4:53
